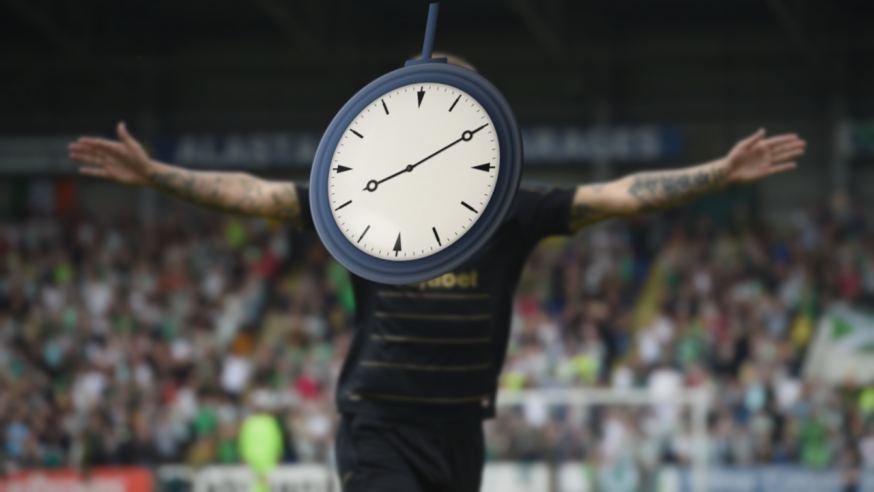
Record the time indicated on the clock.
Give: 8:10
